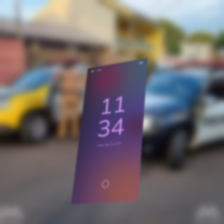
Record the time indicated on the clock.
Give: 11:34
